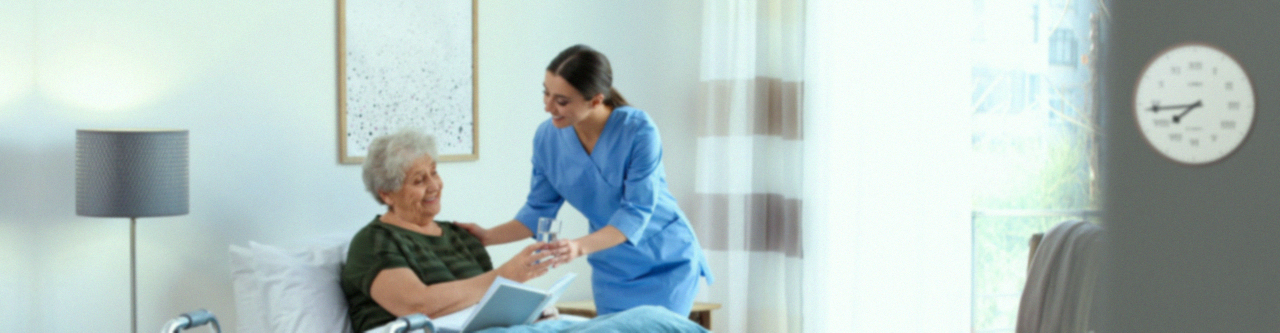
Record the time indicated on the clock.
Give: 7:44
